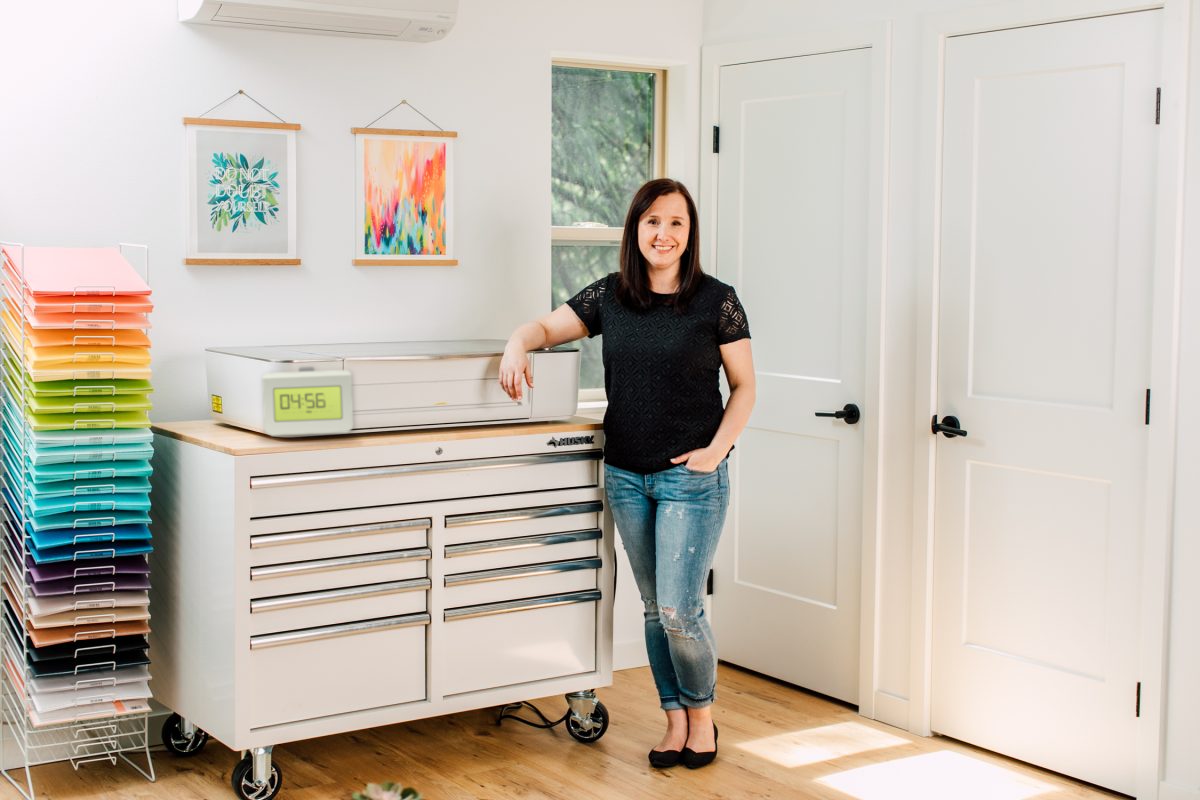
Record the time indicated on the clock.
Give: 4:56
